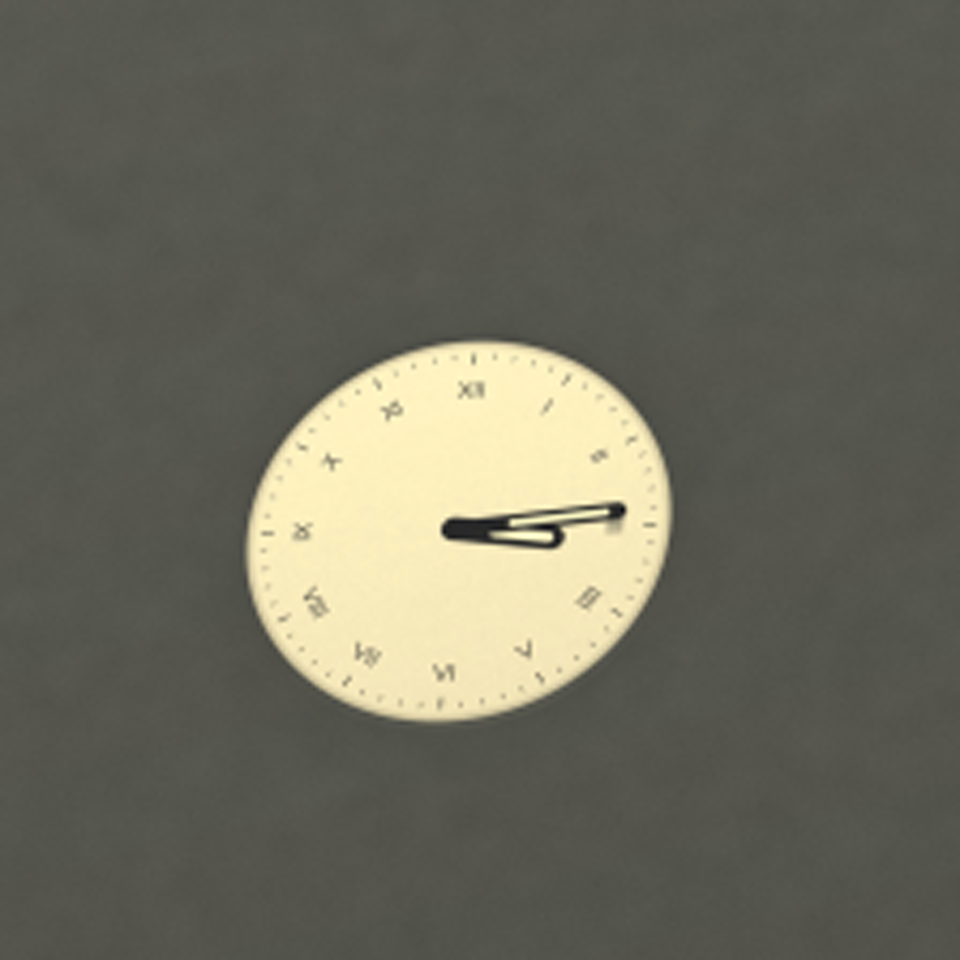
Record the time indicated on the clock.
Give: 3:14
